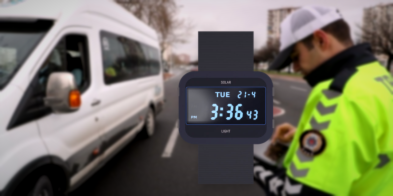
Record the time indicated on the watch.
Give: 3:36:43
